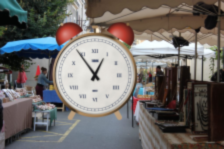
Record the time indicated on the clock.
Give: 12:54
